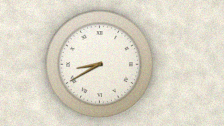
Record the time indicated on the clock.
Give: 8:40
